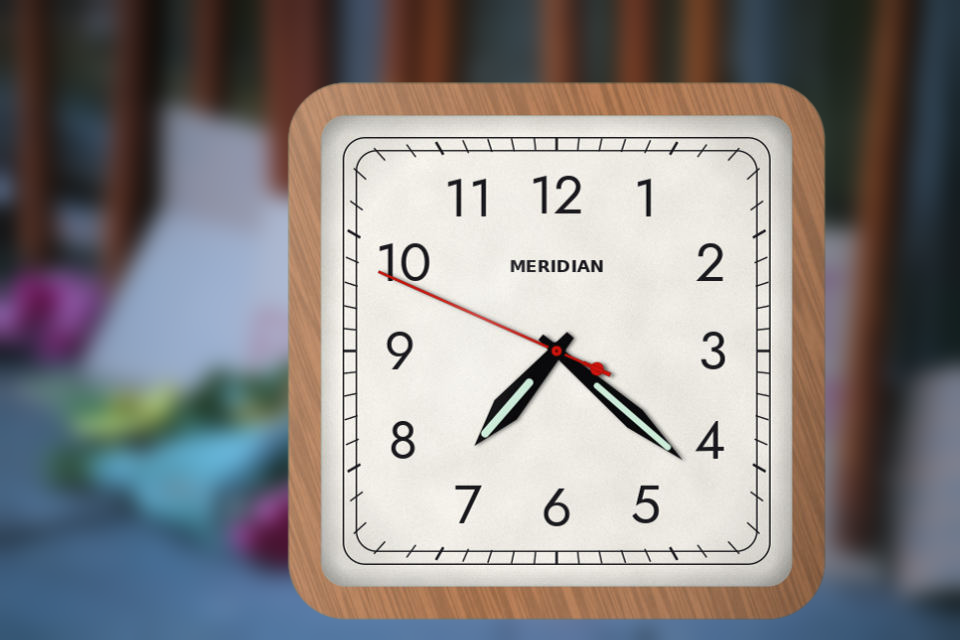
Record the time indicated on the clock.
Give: 7:21:49
